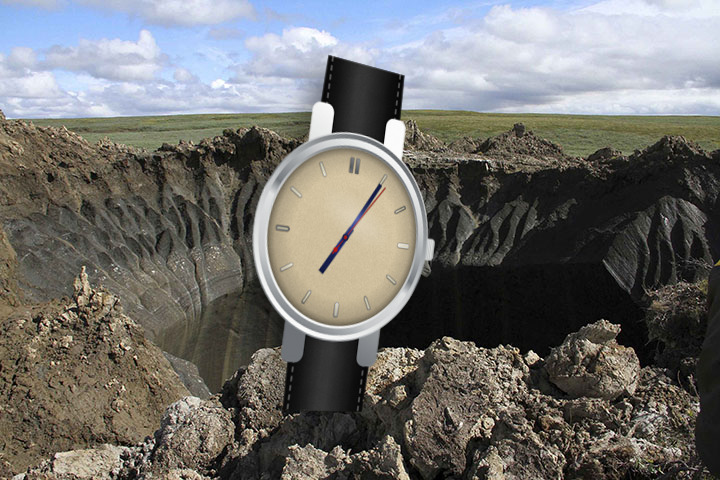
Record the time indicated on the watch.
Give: 7:05:06
